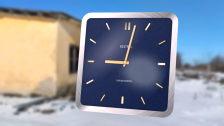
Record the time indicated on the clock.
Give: 9:02
